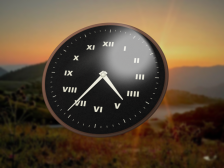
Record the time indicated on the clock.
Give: 4:36
